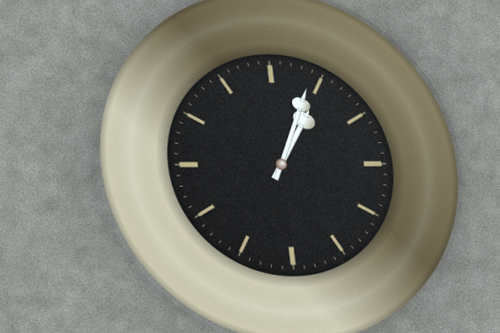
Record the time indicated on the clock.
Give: 1:04
